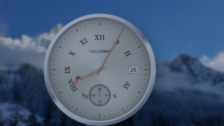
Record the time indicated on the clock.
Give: 8:05
